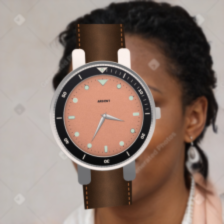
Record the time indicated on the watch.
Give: 3:35
